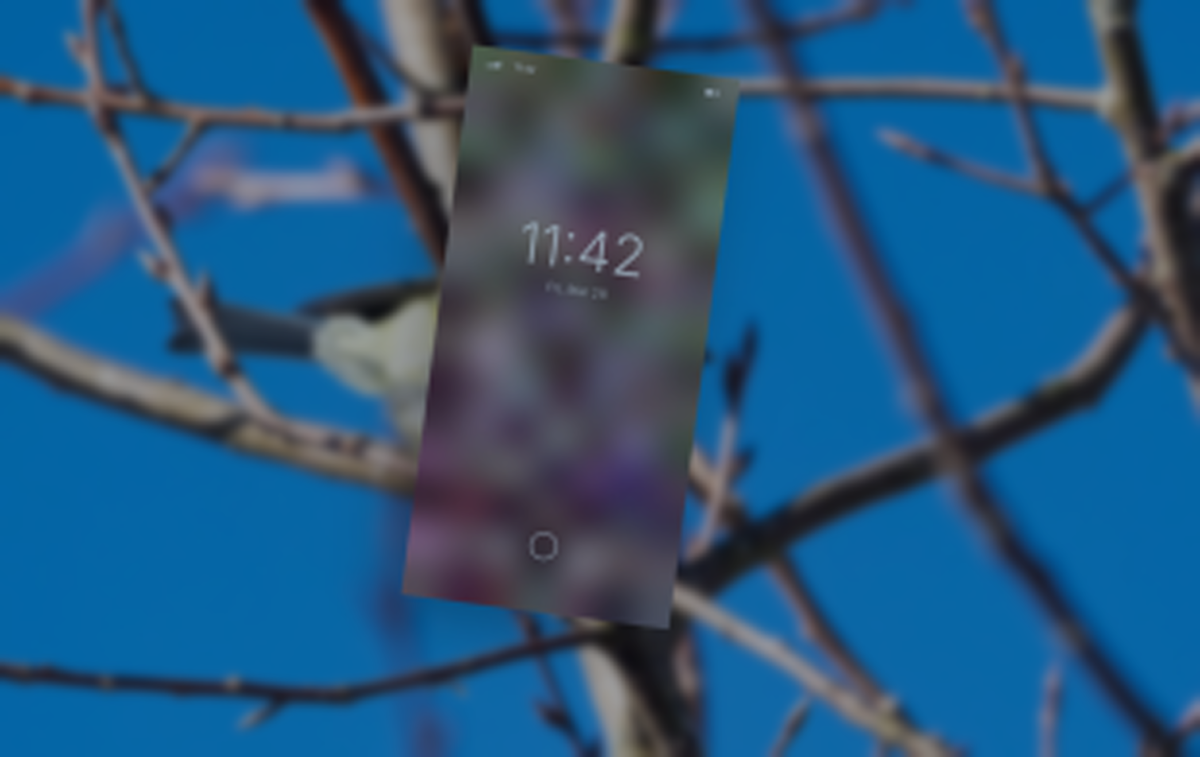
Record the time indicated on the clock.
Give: 11:42
